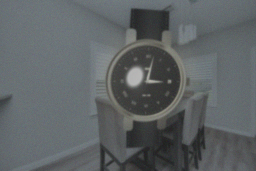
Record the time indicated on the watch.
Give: 3:02
